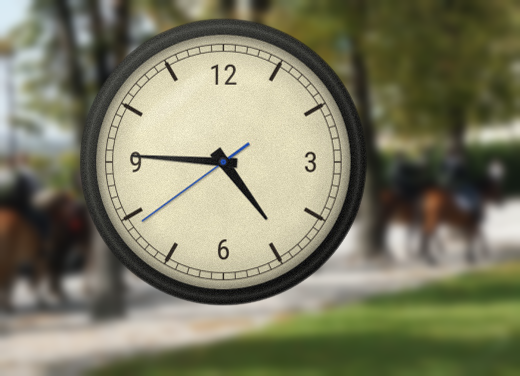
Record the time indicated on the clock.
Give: 4:45:39
